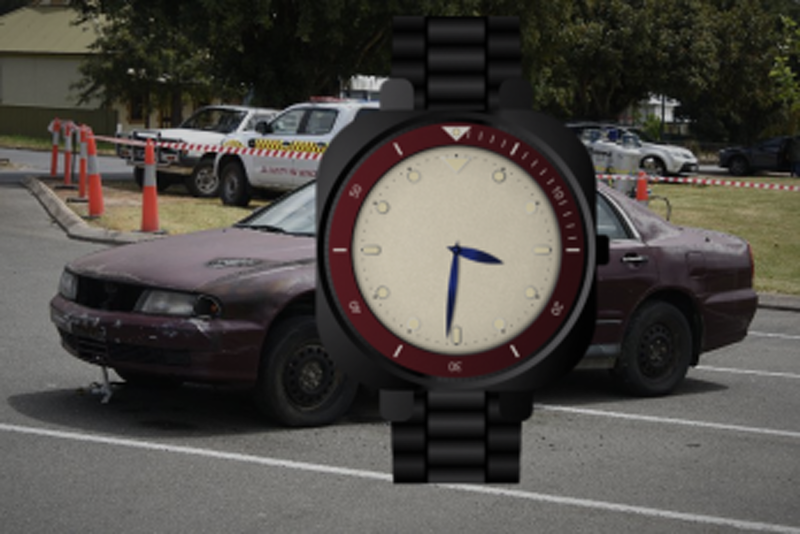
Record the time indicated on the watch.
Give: 3:31
